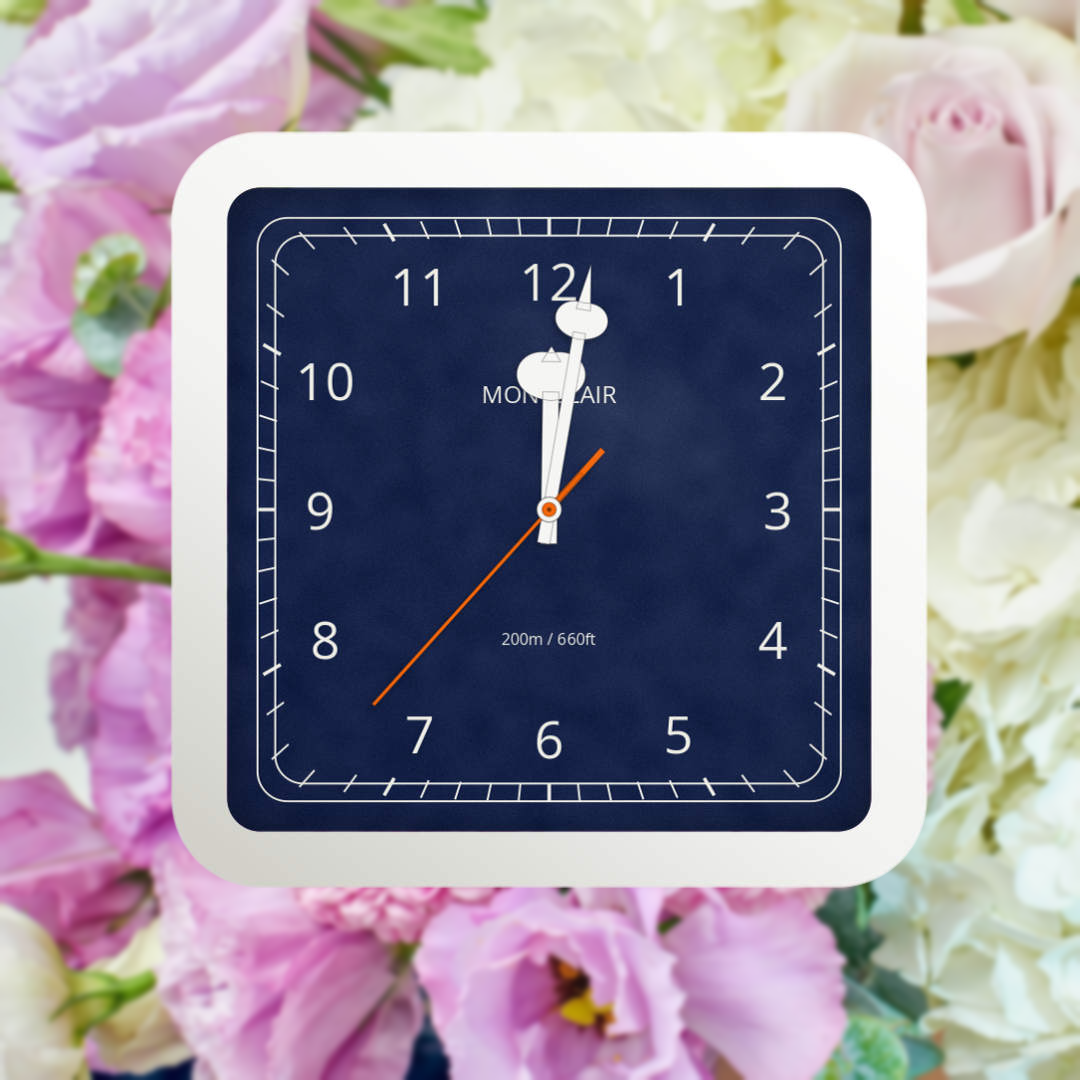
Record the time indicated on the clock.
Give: 12:01:37
